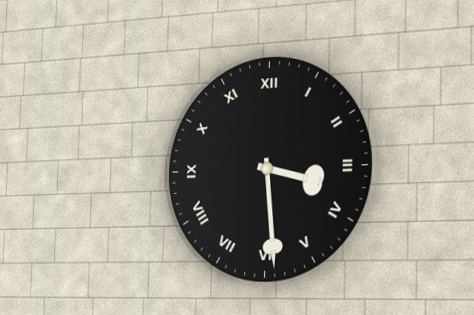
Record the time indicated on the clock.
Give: 3:29
